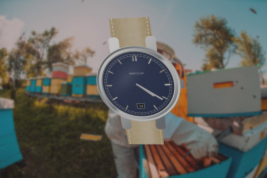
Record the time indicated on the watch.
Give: 4:21
